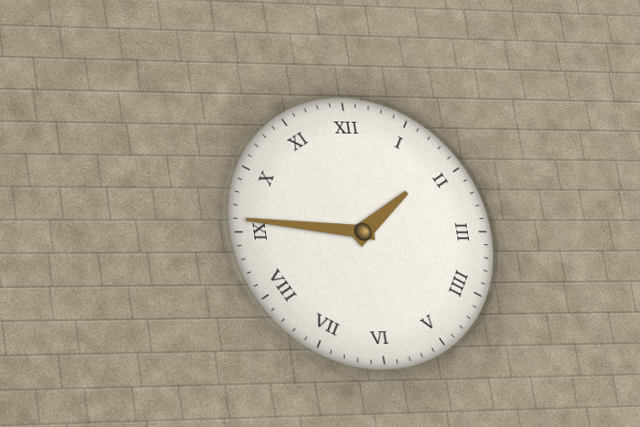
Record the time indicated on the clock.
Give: 1:46
